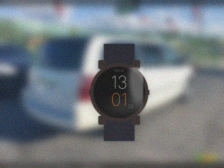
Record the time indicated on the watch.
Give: 13:01
